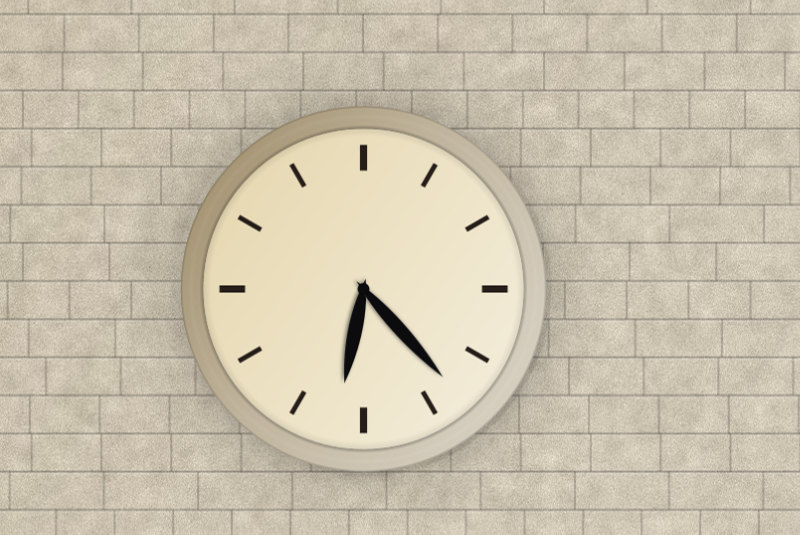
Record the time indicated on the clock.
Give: 6:23
